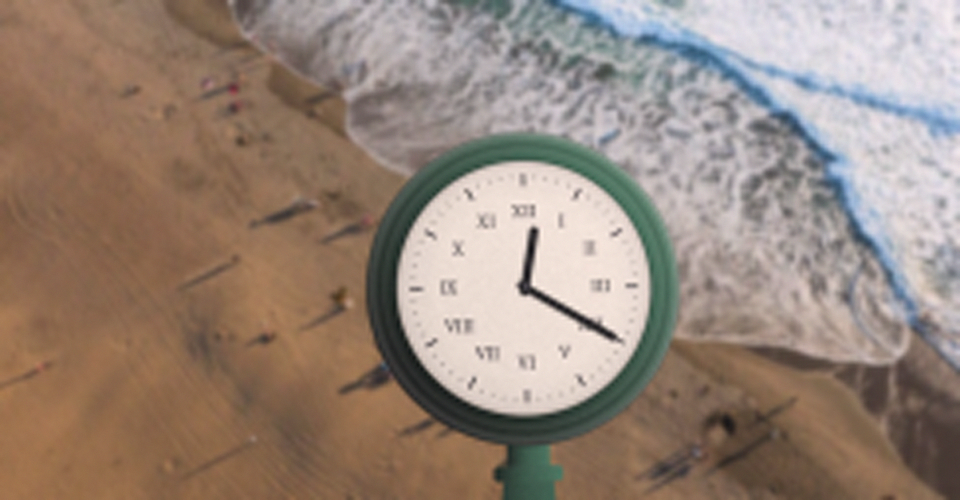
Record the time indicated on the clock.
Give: 12:20
